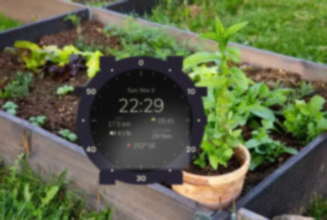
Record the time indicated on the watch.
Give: 22:29
